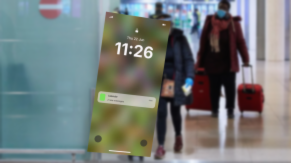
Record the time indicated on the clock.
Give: 11:26
